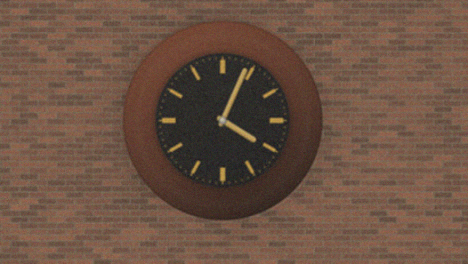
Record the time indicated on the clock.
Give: 4:04
